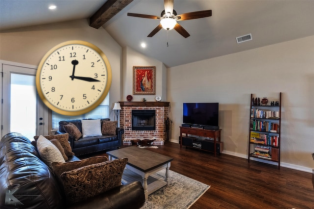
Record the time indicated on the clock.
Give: 12:17
